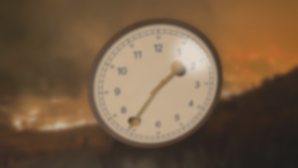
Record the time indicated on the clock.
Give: 1:36
